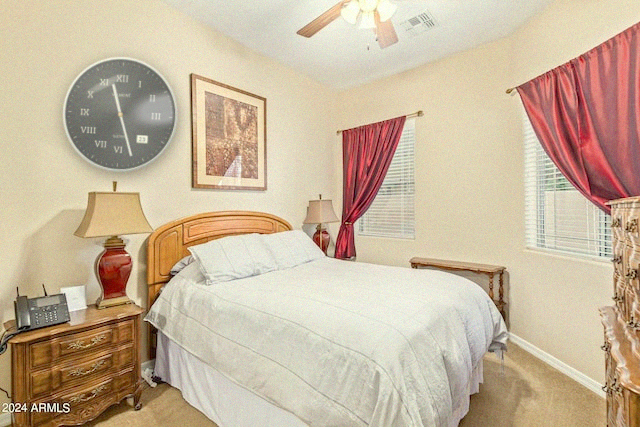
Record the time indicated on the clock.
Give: 11:27
